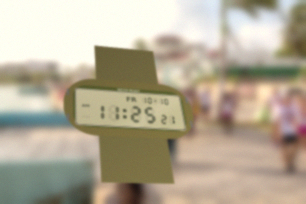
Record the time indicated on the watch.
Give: 11:25
